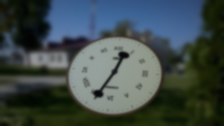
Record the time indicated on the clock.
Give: 12:34
